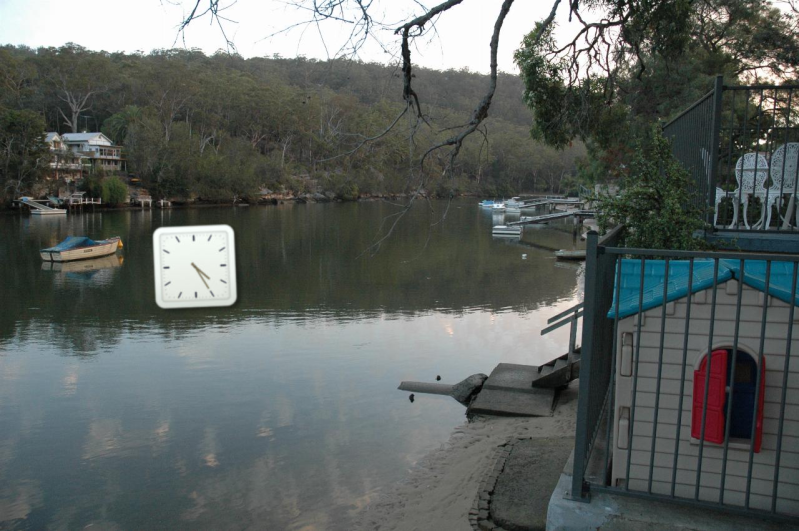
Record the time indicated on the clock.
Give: 4:25
